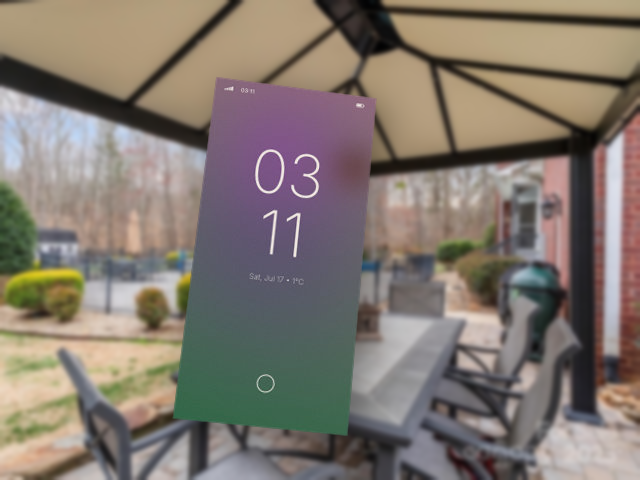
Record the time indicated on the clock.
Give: 3:11
